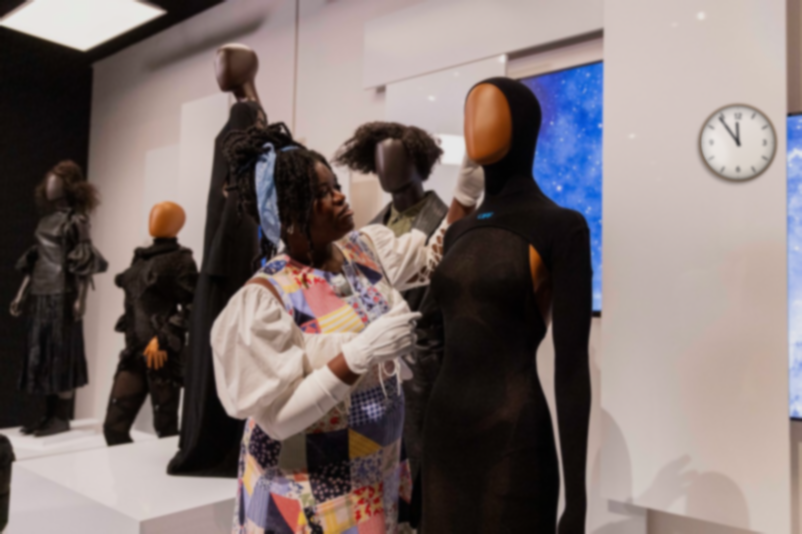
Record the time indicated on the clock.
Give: 11:54
